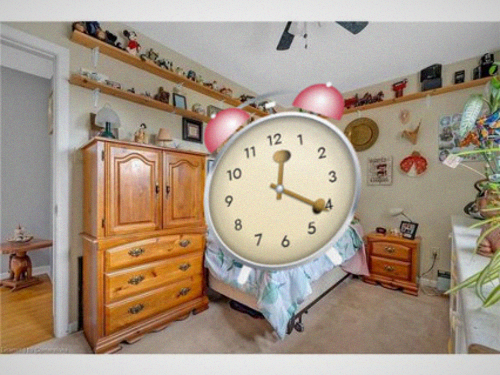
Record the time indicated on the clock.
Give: 12:21
